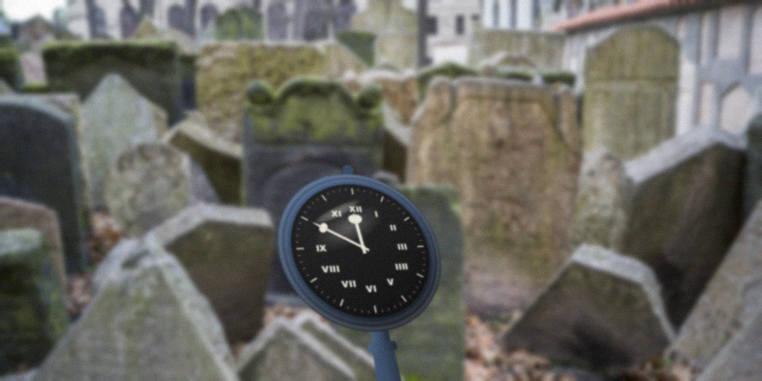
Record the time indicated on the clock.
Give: 11:50
